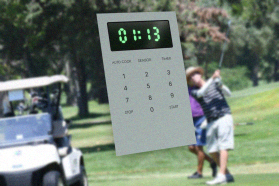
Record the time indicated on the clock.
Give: 1:13
